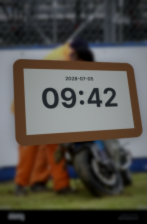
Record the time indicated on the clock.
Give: 9:42
